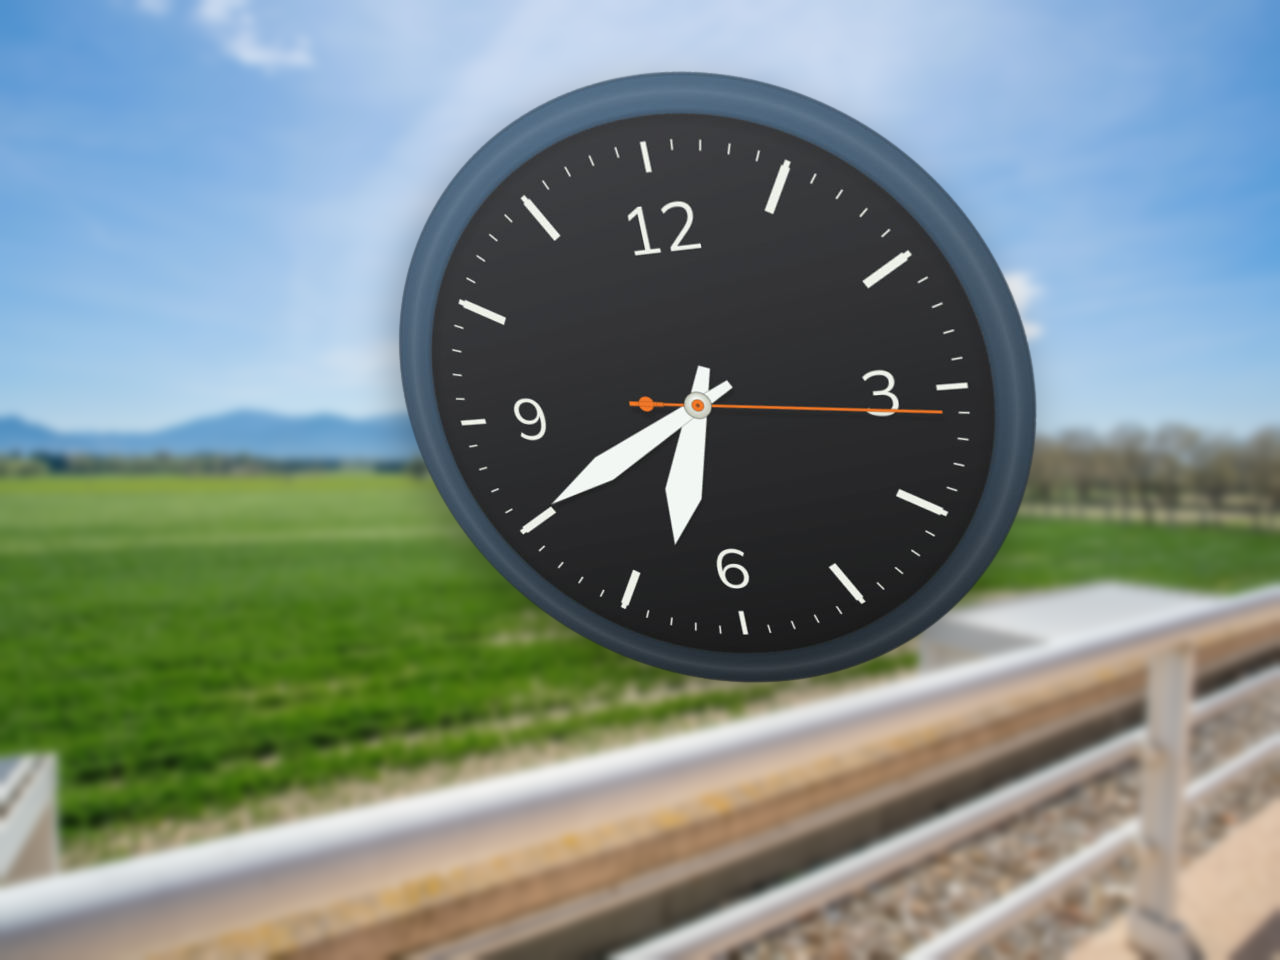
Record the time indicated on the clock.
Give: 6:40:16
